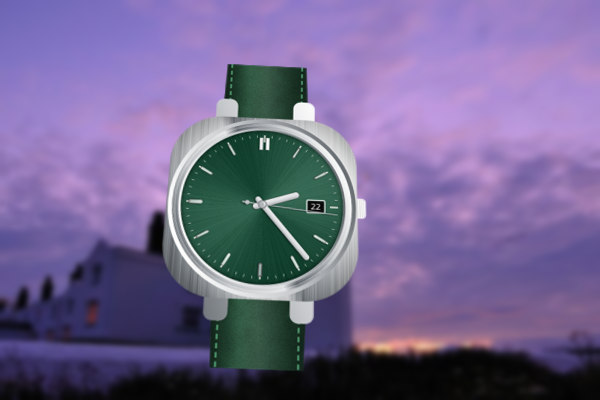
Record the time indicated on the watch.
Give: 2:23:16
